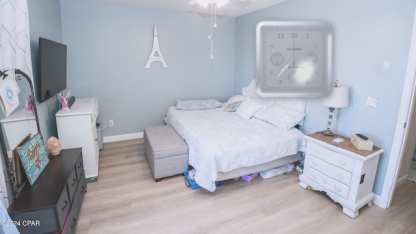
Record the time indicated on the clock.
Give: 7:37
